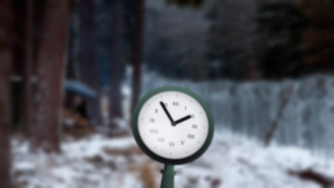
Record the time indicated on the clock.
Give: 1:54
